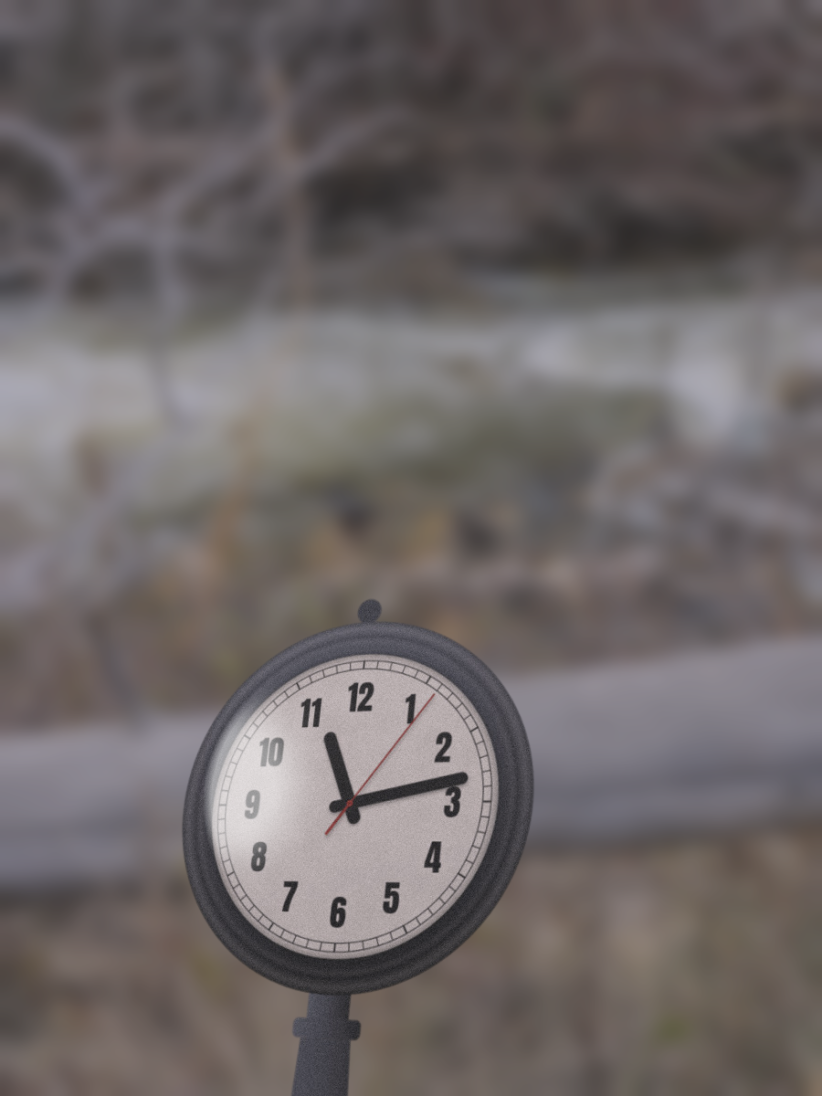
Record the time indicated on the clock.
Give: 11:13:06
